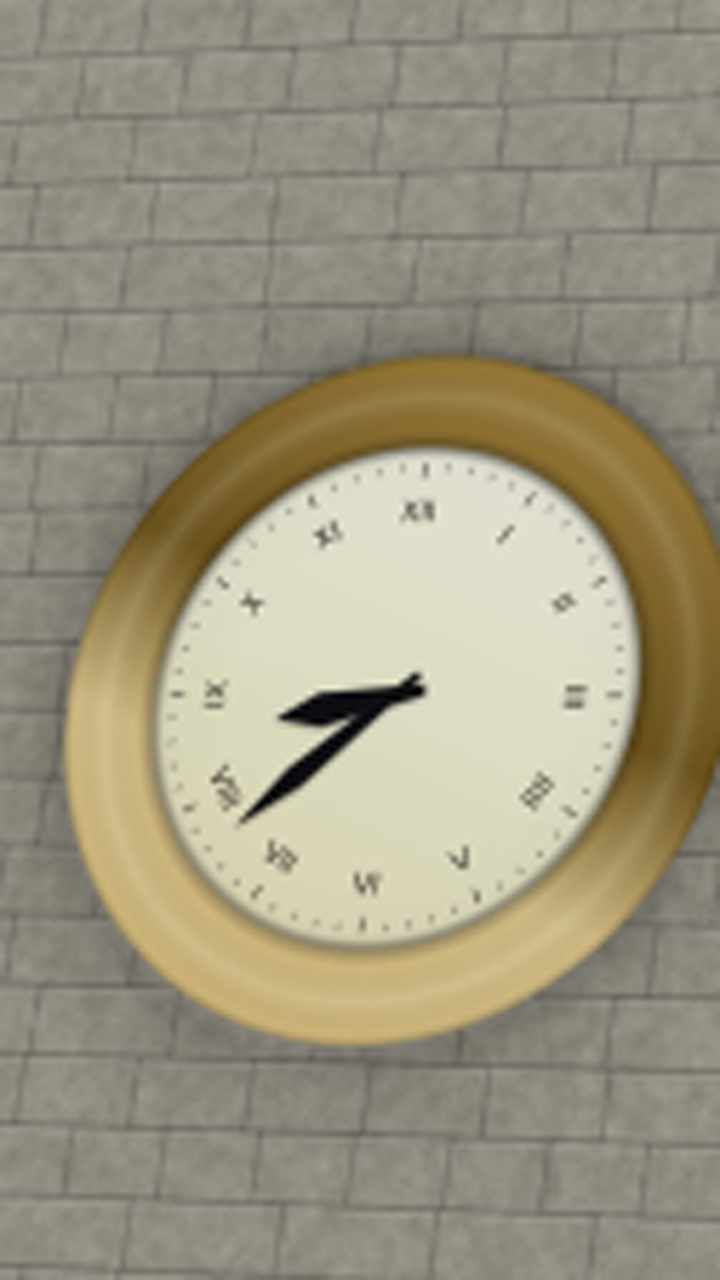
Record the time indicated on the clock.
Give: 8:38
